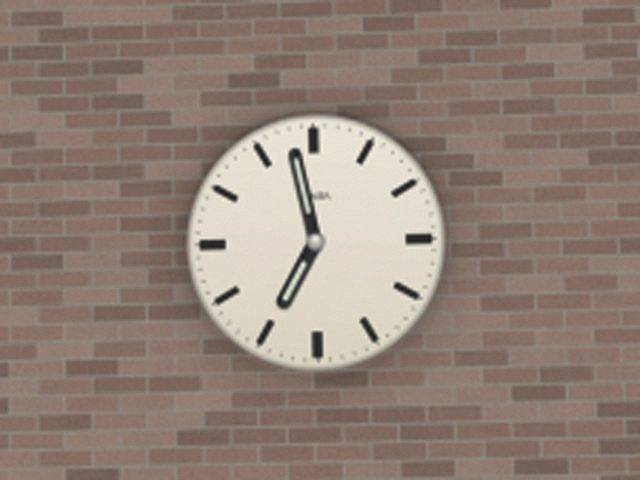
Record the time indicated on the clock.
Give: 6:58
